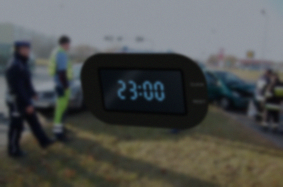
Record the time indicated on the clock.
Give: 23:00
